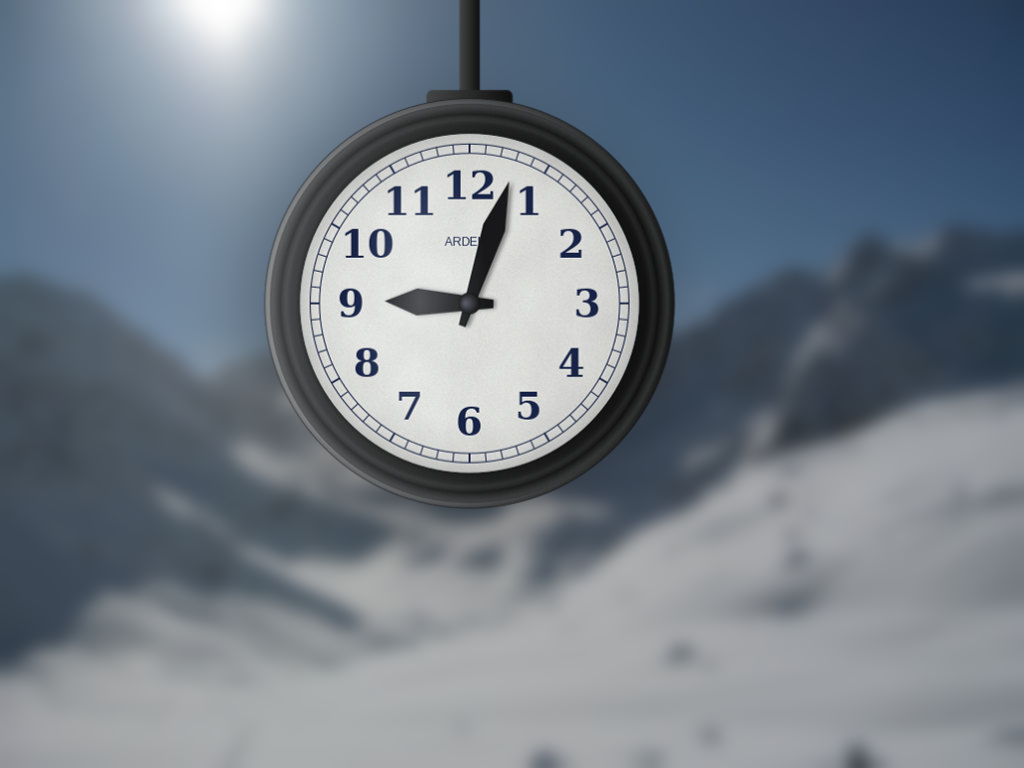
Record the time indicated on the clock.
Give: 9:03
